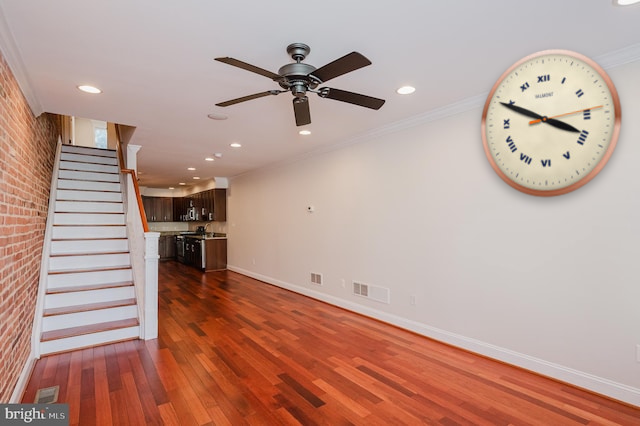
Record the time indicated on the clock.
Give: 3:49:14
